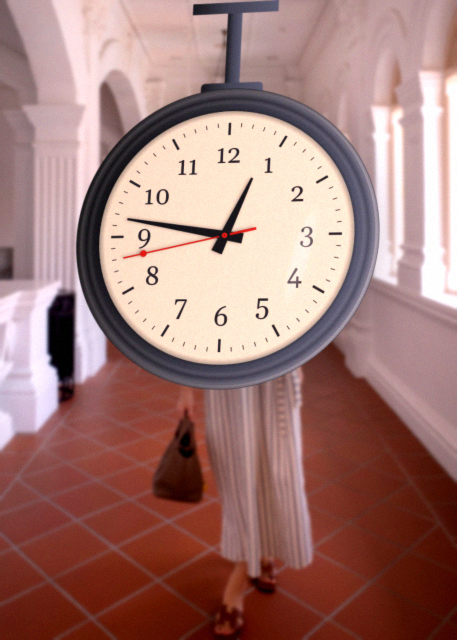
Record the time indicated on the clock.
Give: 12:46:43
